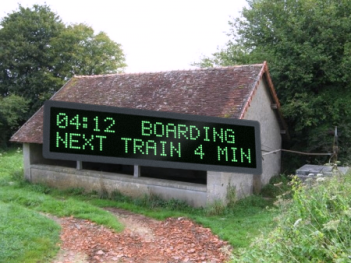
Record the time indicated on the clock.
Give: 4:12
